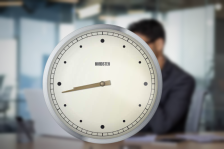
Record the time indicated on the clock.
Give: 8:43
